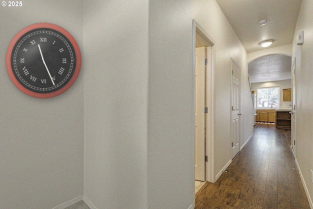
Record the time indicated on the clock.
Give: 11:26
